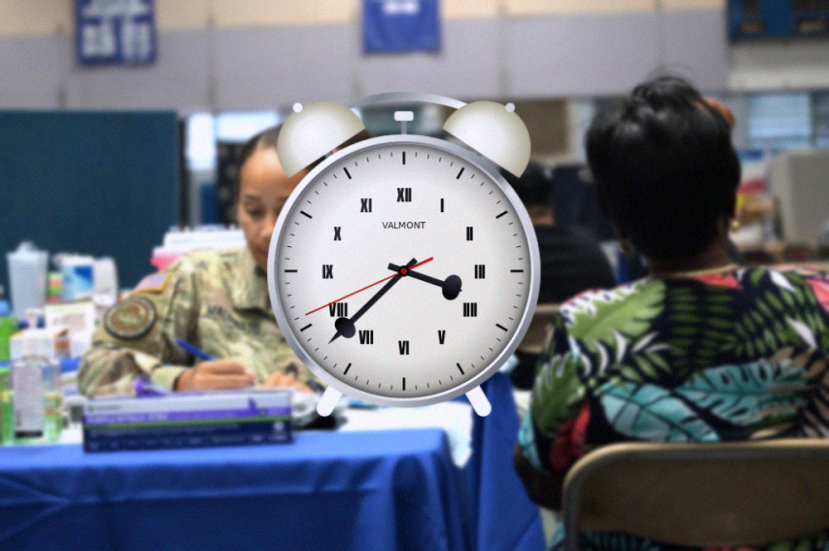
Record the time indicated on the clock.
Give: 3:37:41
